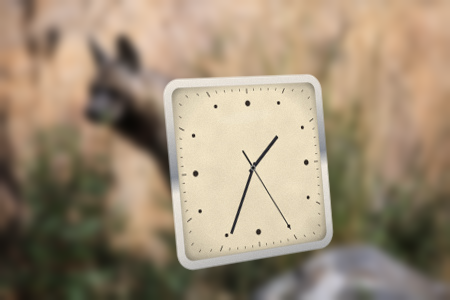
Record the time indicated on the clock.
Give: 1:34:25
